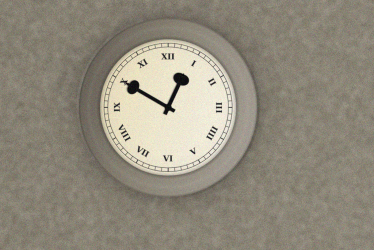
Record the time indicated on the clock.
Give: 12:50
